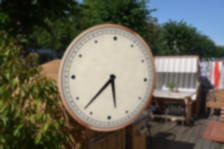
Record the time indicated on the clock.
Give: 5:37
